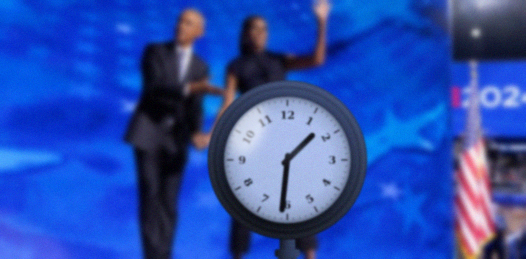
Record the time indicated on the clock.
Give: 1:31
